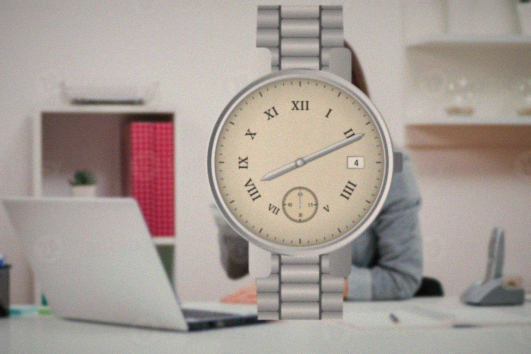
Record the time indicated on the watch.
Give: 8:11
